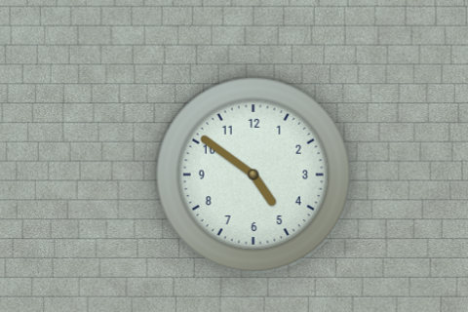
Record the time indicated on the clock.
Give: 4:51
